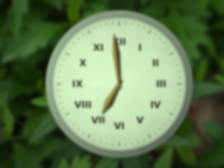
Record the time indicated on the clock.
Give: 6:59
